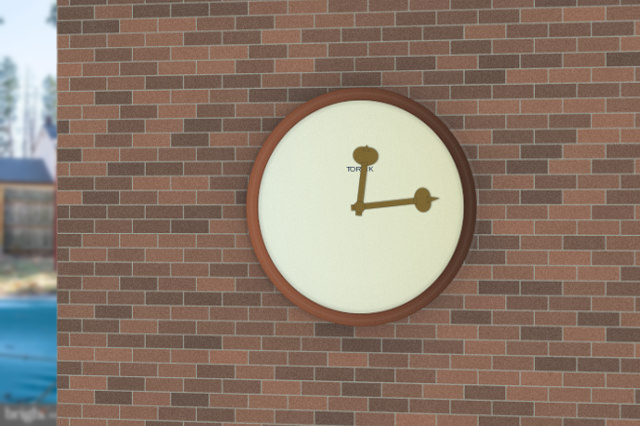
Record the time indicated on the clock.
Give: 12:14
